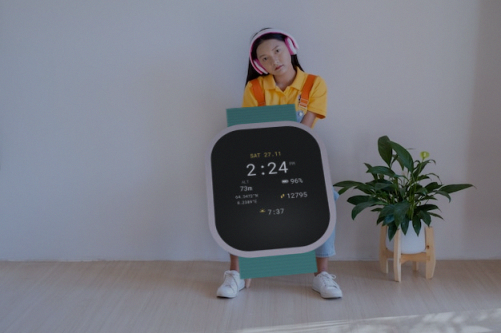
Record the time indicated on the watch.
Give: 2:24
